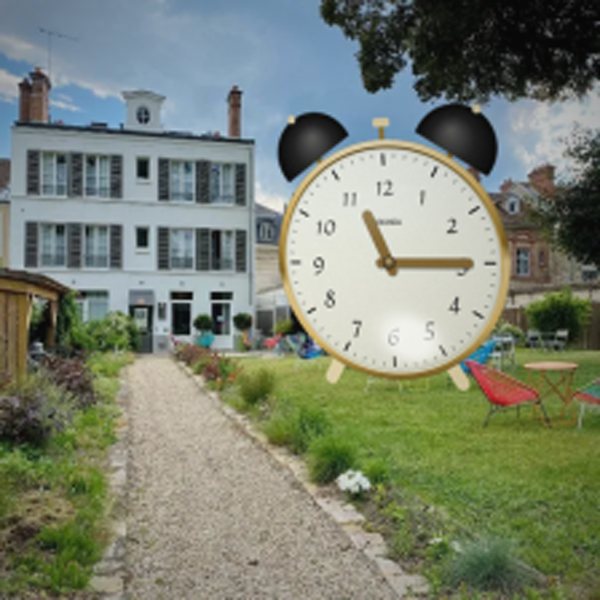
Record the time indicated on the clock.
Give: 11:15
